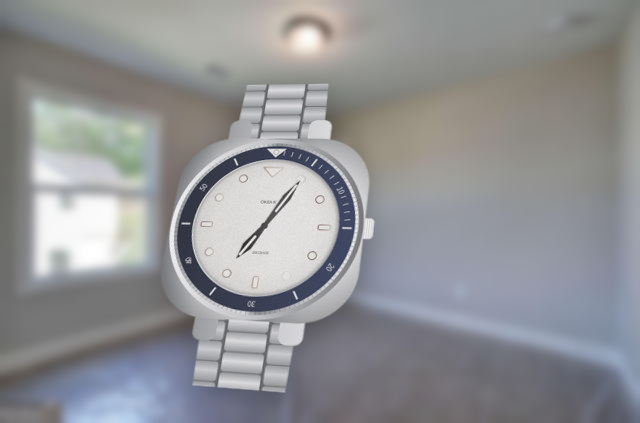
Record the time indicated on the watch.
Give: 7:05
